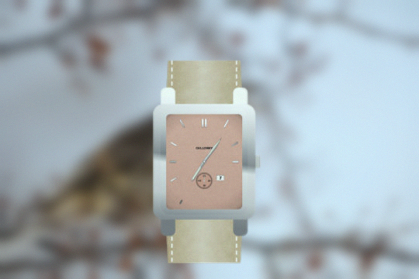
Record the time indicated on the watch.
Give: 7:06
